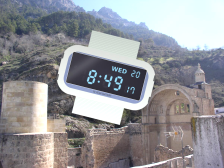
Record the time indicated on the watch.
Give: 8:49:17
